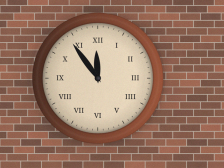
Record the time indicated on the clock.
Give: 11:54
